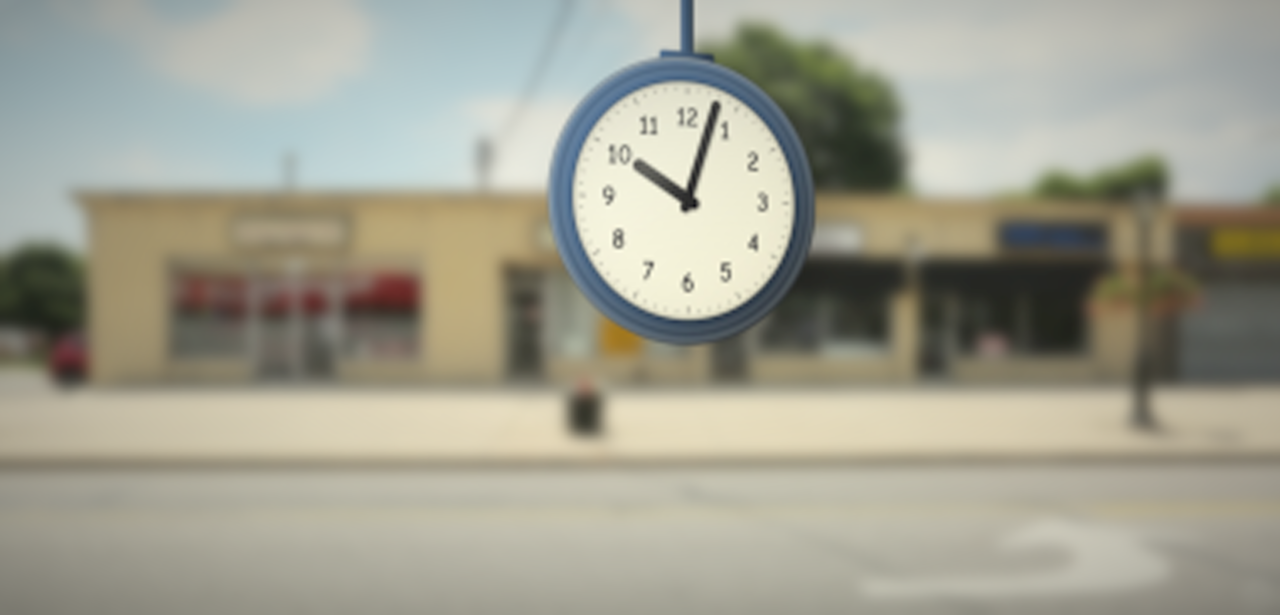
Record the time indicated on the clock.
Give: 10:03
